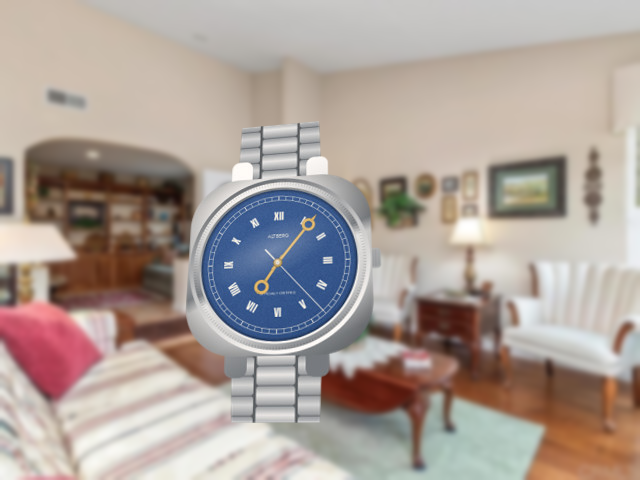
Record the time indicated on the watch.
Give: 7:06:23
